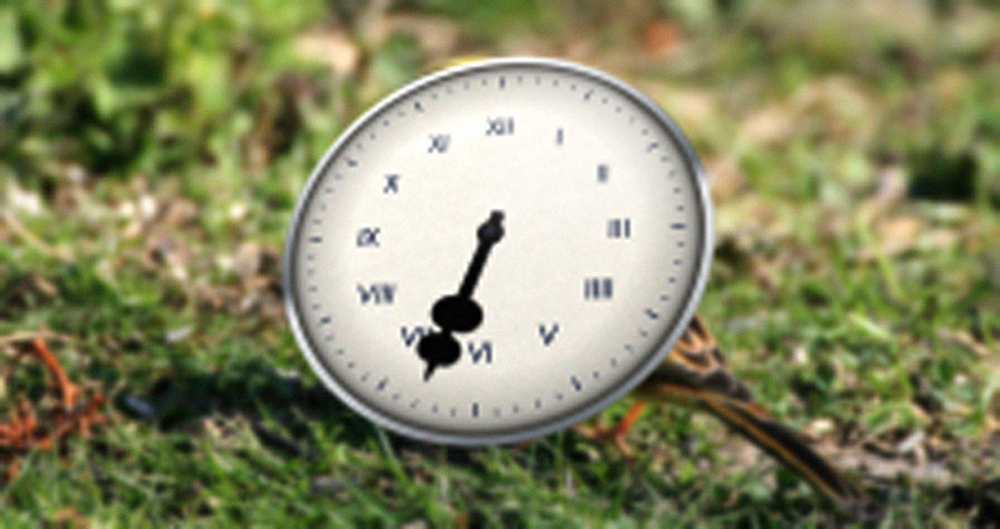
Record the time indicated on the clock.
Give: 6:33
